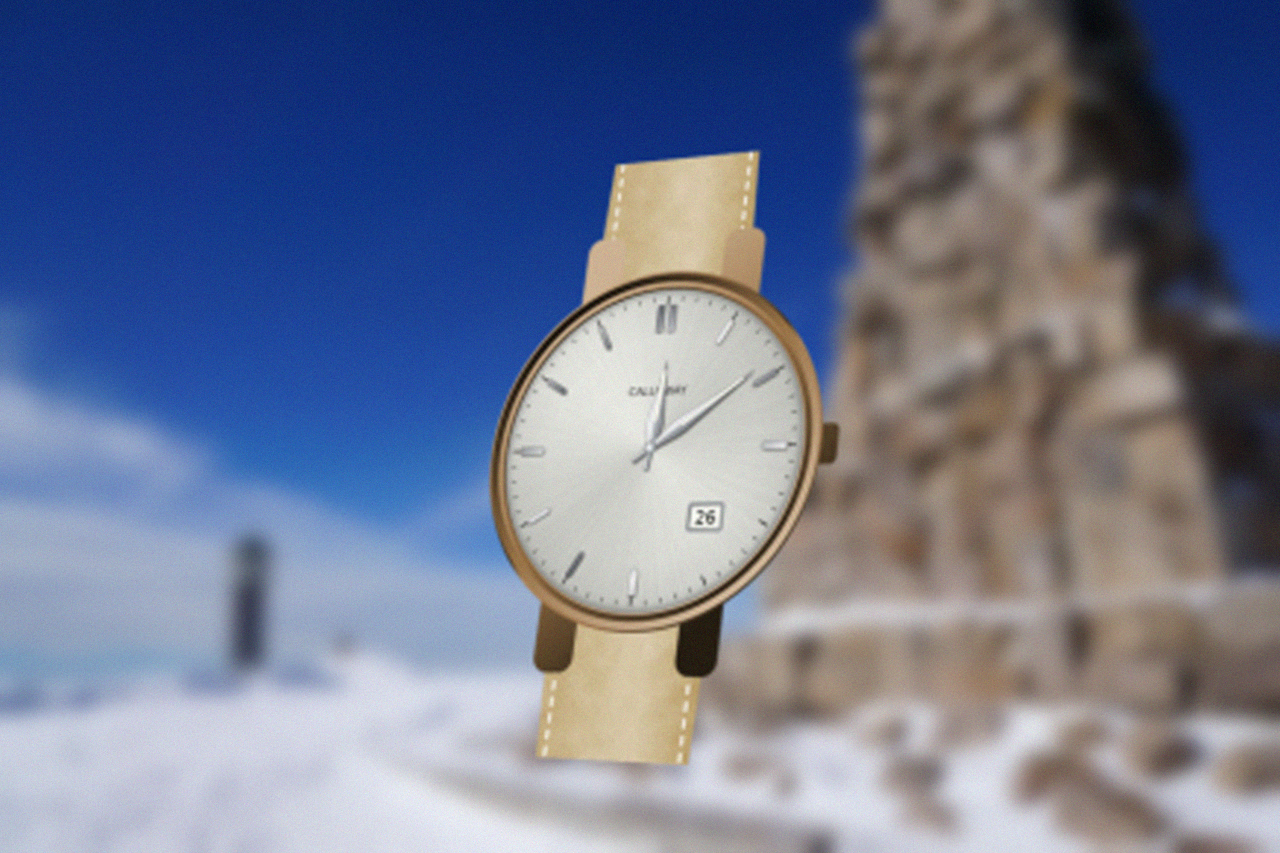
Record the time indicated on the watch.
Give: 12:09
